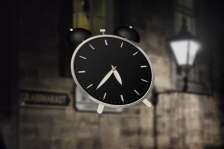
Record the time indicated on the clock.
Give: 5:38
